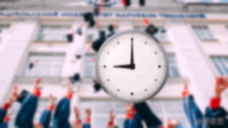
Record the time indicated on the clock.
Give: 9:00
